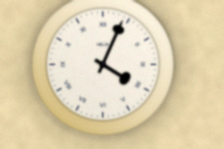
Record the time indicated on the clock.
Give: 4:04
